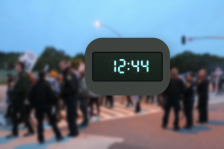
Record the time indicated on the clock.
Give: 12:44
